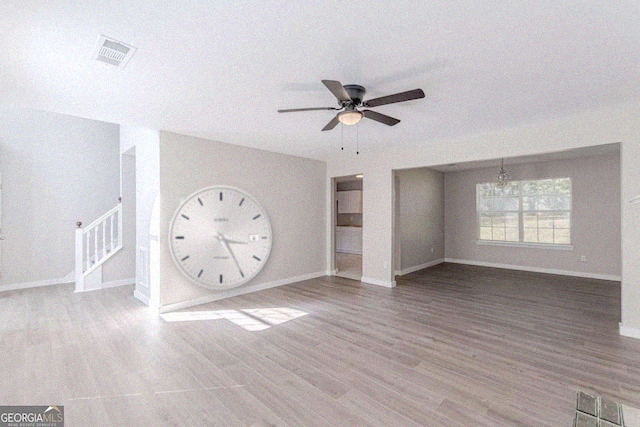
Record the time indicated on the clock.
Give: 3:25
